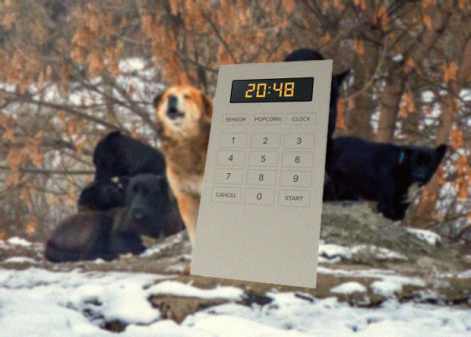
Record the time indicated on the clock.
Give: 20:48
